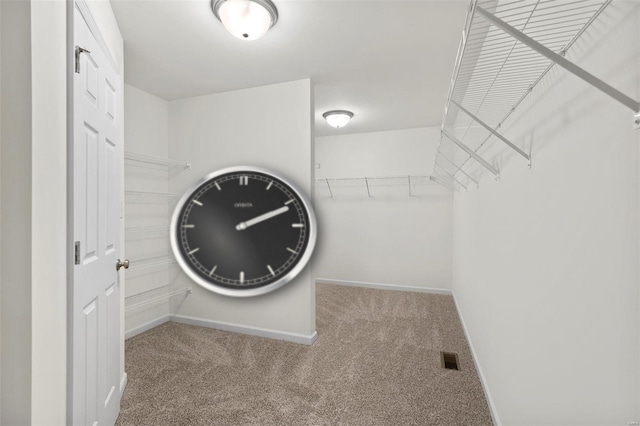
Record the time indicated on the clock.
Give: 2:11
